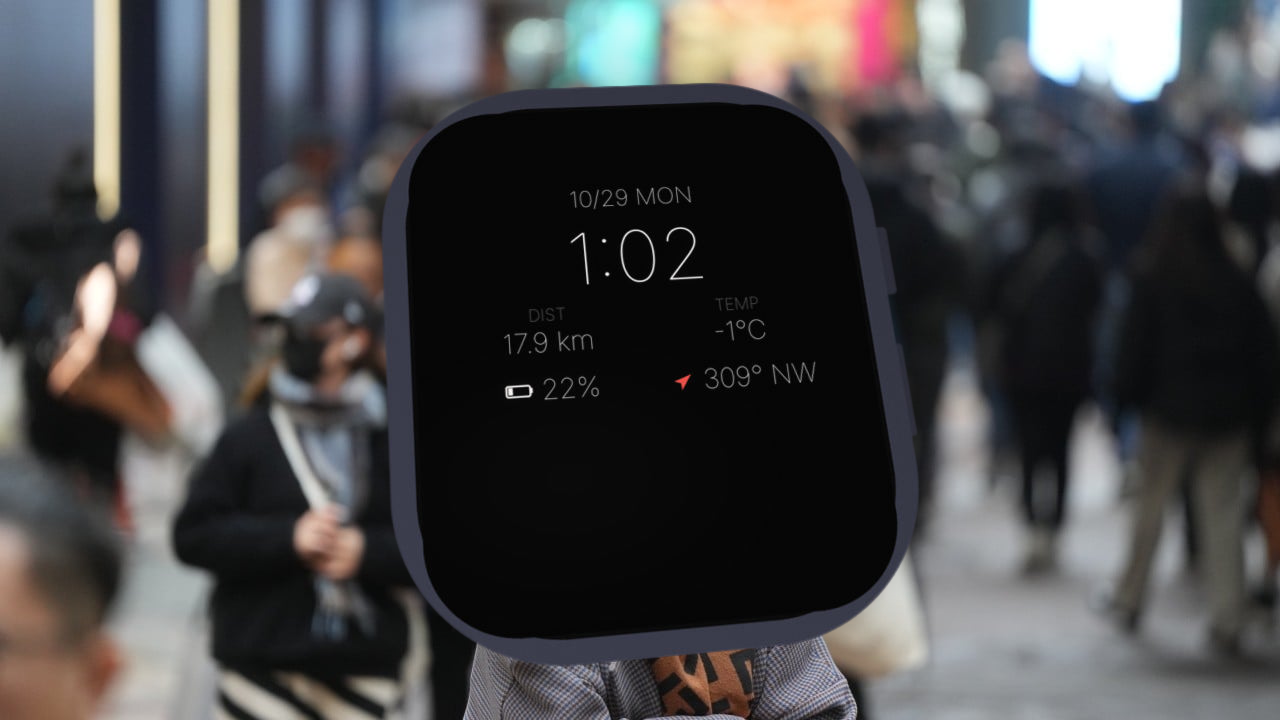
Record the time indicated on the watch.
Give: 1:02
